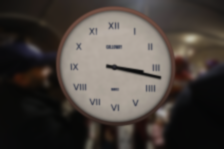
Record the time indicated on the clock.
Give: 3:17
